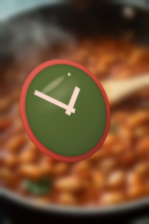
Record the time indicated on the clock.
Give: 12:48
